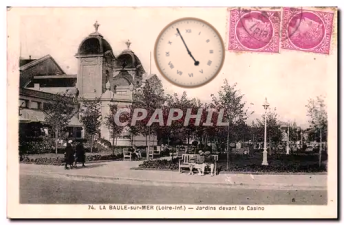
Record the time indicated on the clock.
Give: 4:56
